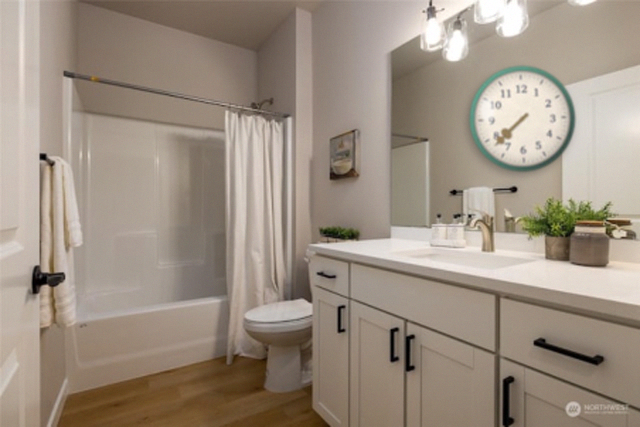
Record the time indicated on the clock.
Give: 7:38
